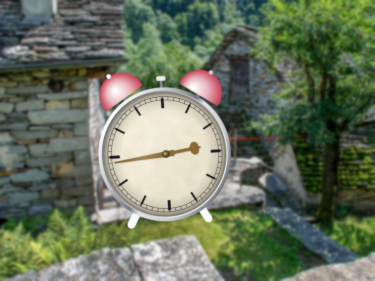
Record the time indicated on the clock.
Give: 2:44
